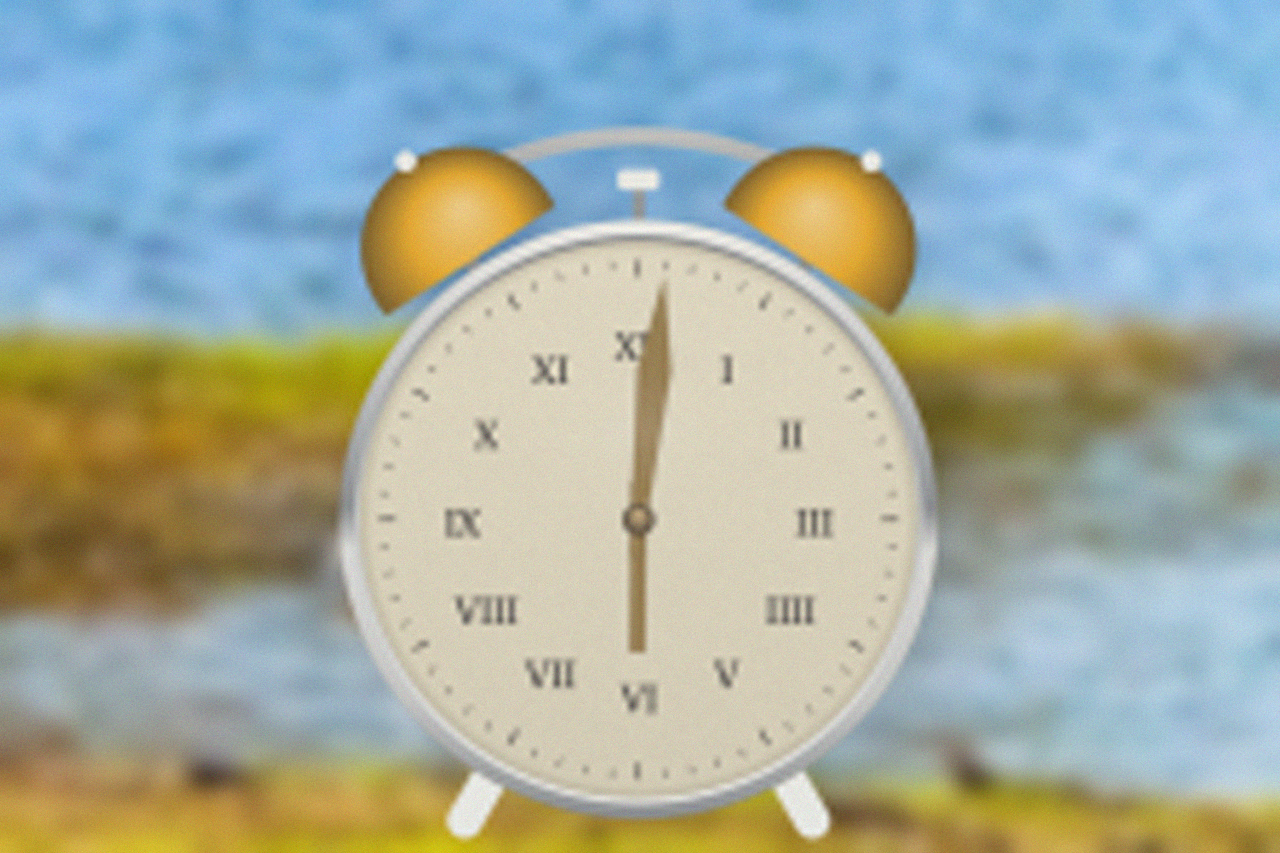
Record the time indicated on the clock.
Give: 6:01
